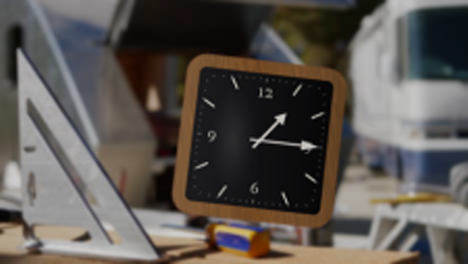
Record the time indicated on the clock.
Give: 1:15
